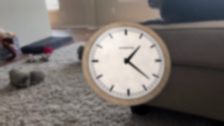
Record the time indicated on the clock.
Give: 1:22
